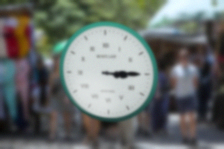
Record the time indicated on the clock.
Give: 3:15
